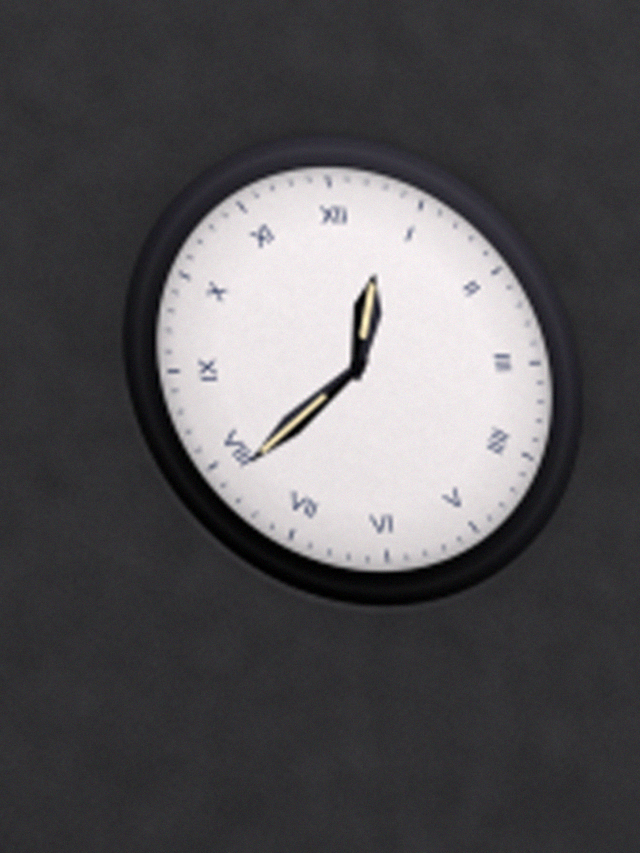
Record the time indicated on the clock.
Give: 12:39
